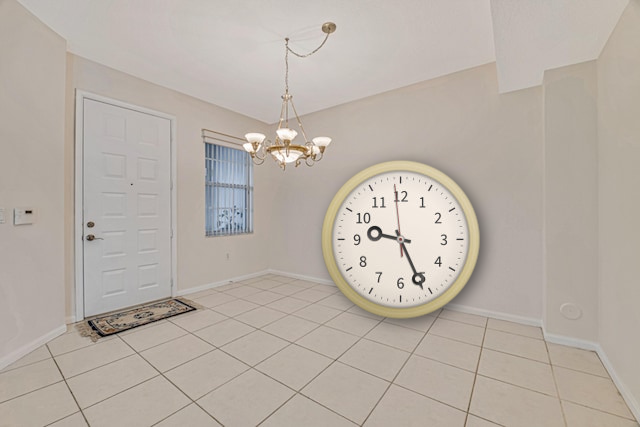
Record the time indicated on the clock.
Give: 9:25:59
